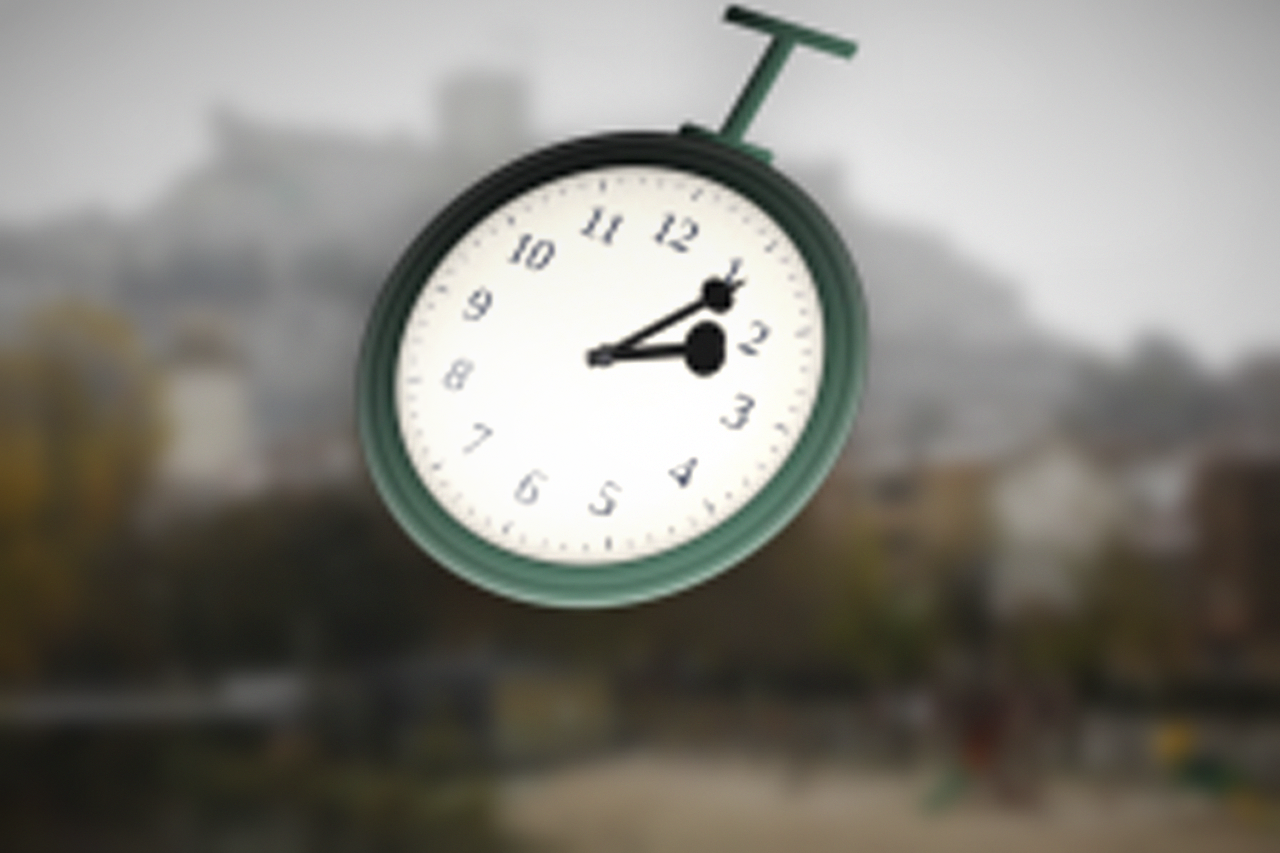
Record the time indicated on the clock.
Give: 2:06
